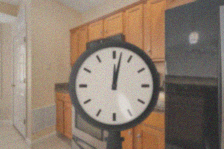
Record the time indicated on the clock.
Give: 12:02
